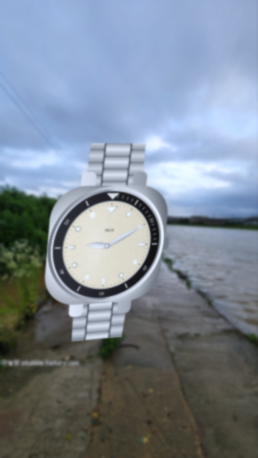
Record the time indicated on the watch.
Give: 9:10
